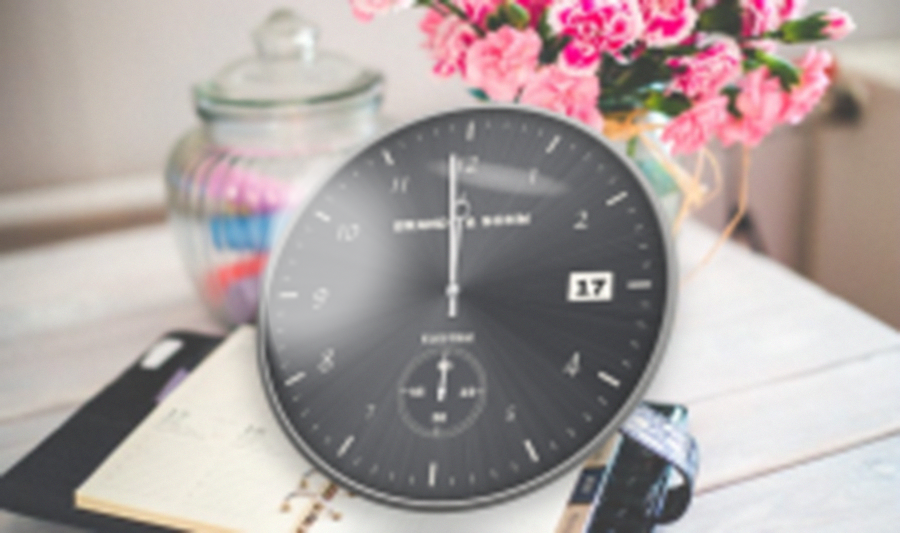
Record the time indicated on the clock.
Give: 11:59
